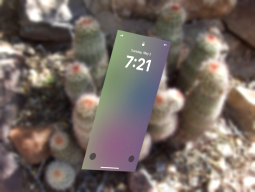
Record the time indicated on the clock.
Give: 7:21
